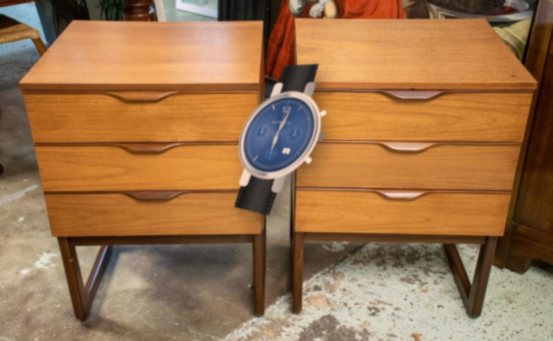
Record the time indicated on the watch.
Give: 6:02
